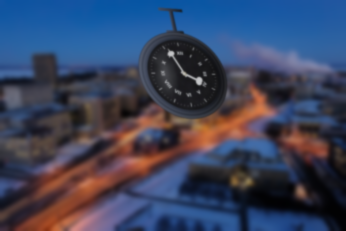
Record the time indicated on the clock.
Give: 3:56
